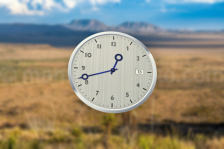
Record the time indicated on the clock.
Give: 12:42
